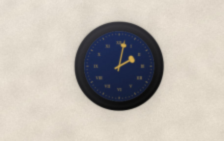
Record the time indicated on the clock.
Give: 2:02
